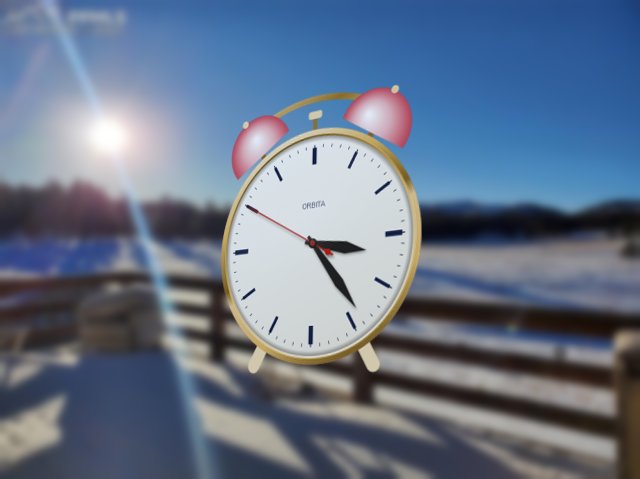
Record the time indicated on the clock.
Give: 3:23:50
